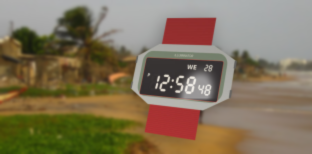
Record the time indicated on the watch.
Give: 12:58:48
